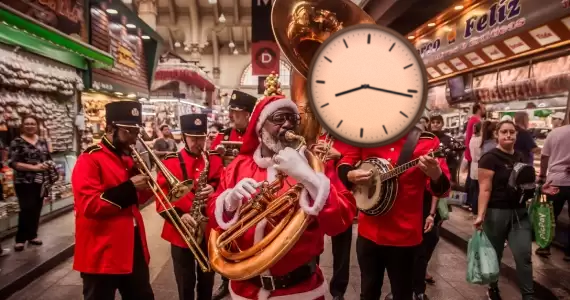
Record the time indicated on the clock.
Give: 8:16
